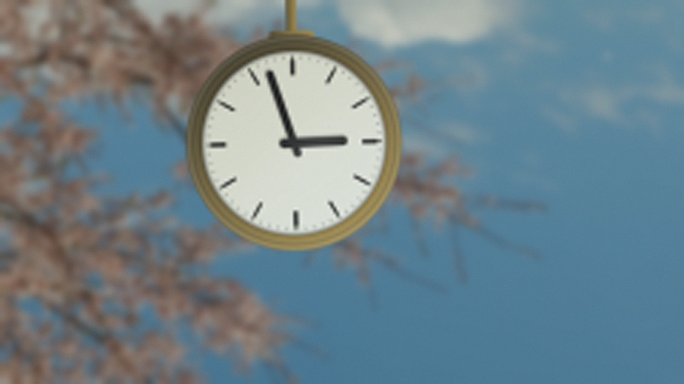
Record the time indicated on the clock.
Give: 2:57
